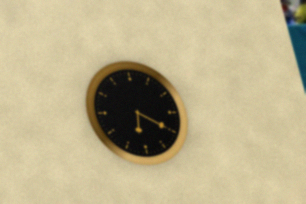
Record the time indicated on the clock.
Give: 6:20
